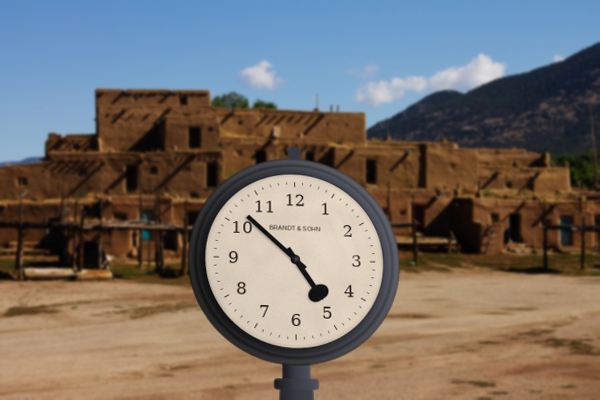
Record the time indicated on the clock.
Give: 4:52
